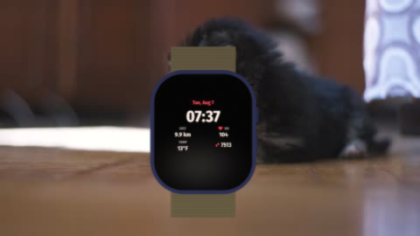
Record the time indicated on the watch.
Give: 7:37
